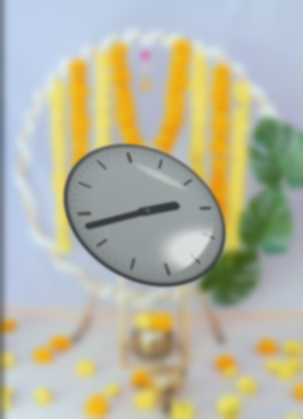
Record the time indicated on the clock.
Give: 2:43
